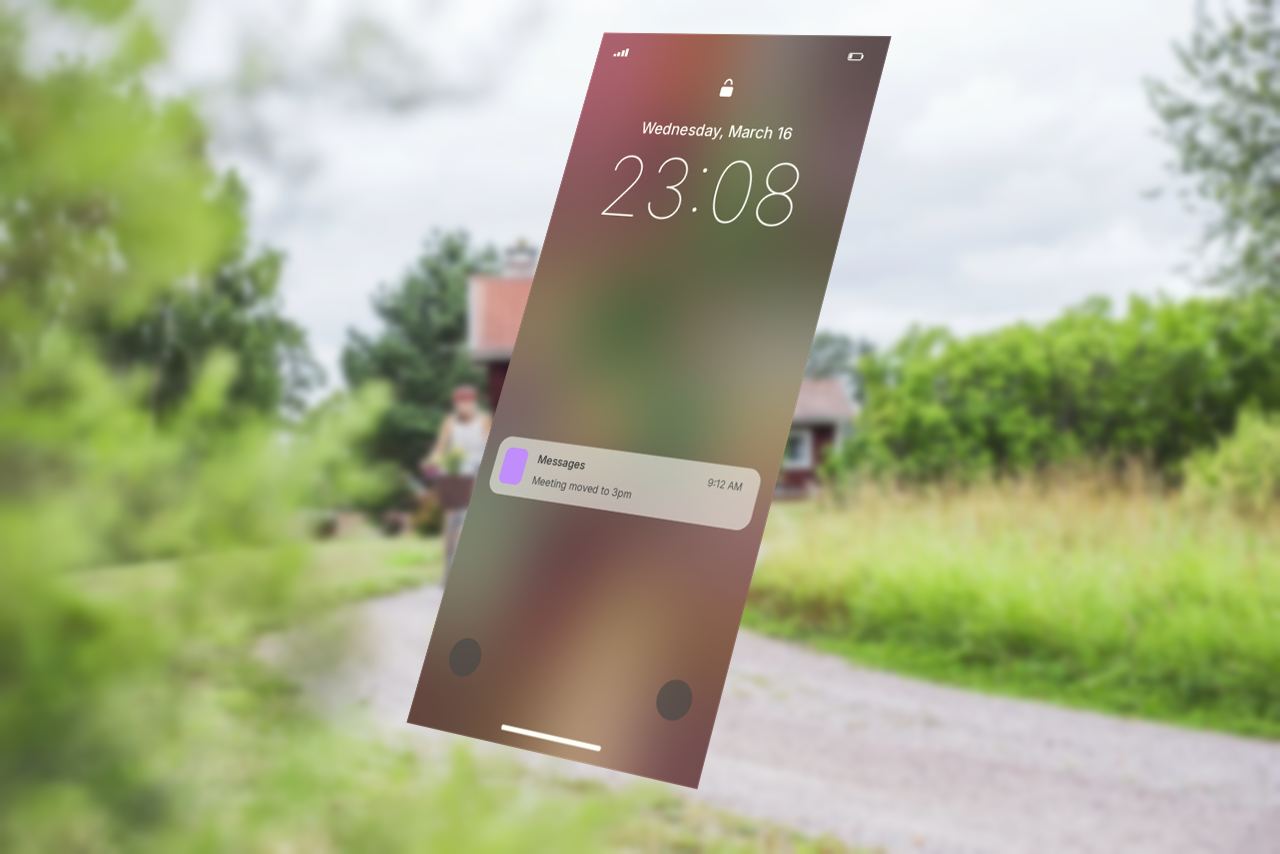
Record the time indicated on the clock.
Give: 23:08
